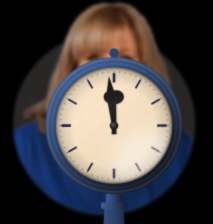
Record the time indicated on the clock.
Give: 11:59
